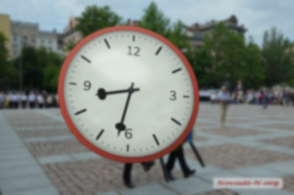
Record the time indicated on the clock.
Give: 8:32
